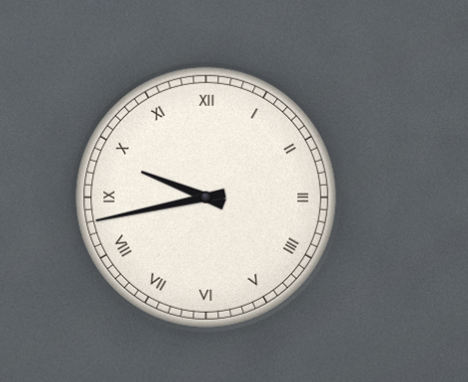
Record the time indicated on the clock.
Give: 9:43
